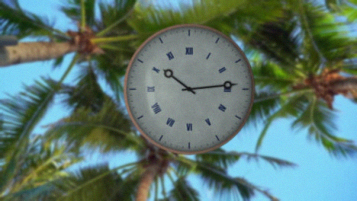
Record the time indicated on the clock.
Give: 10:14
